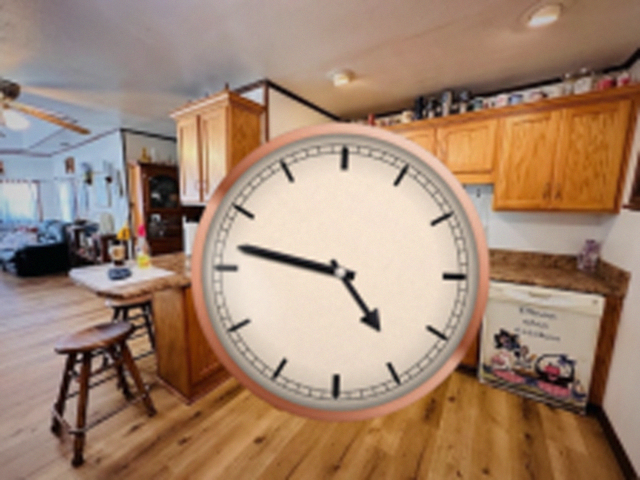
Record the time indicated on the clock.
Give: 4:47
